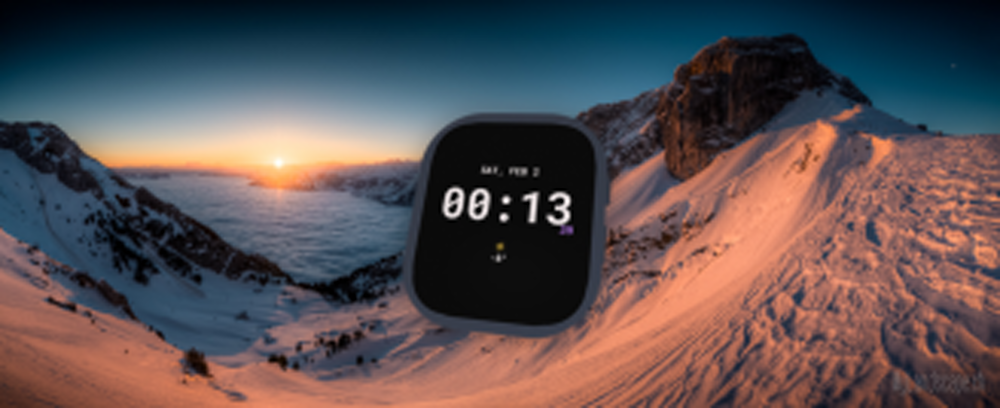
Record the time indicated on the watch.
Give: 0:13
